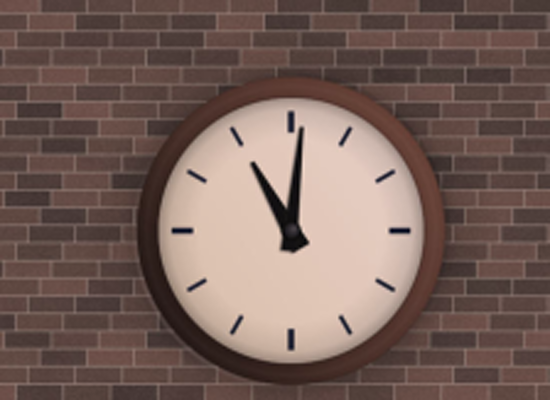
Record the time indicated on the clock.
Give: 11:01
